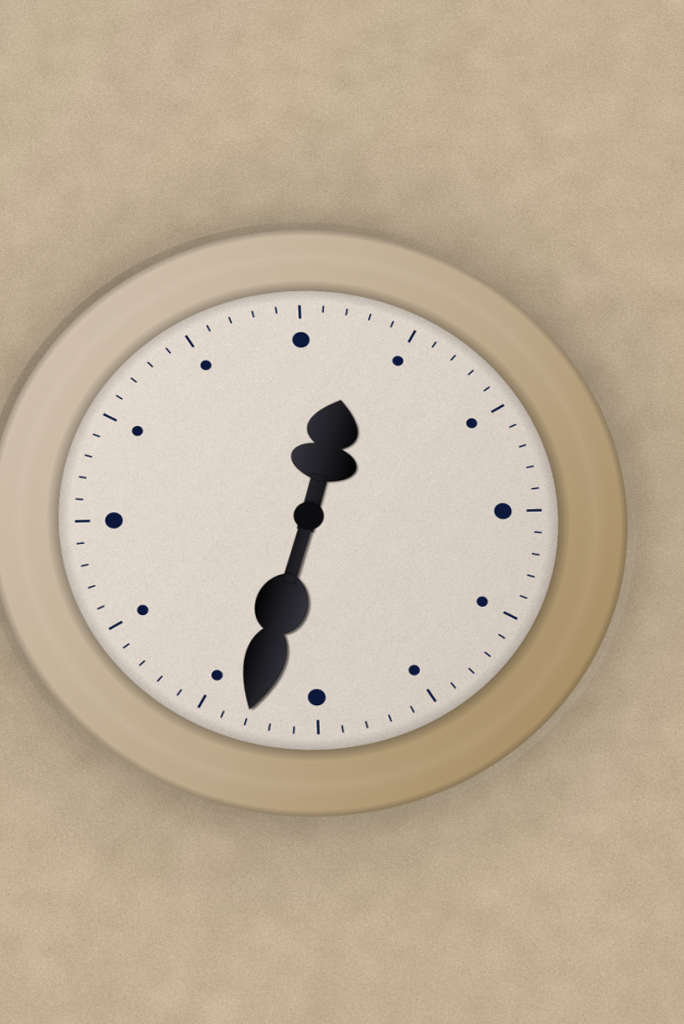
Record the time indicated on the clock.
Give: 12:33
